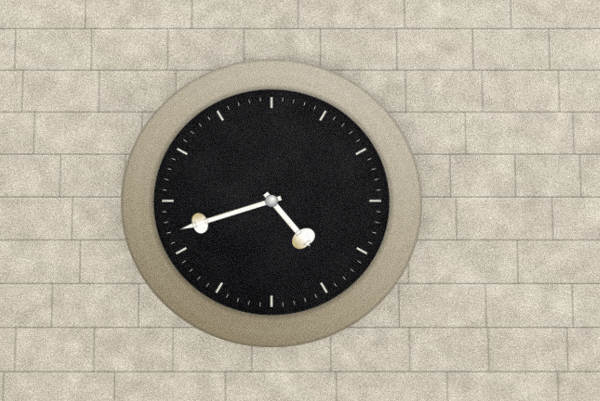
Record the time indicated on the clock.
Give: 4:42
